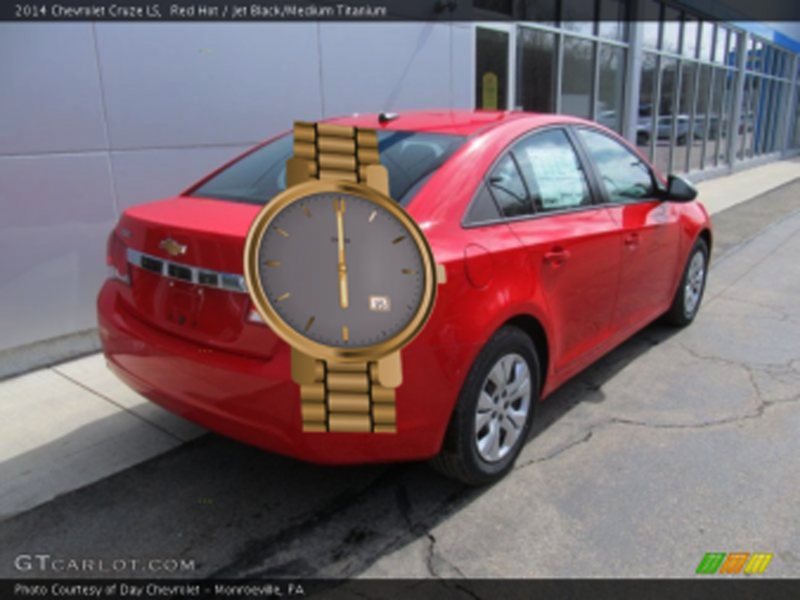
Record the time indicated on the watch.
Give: 6:00
